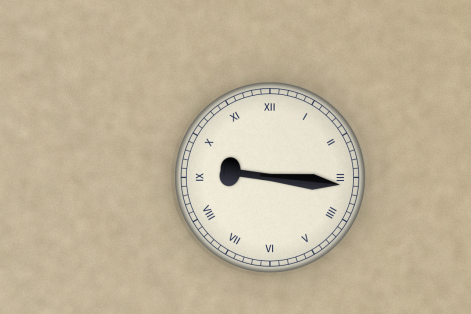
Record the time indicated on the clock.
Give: 9:16
